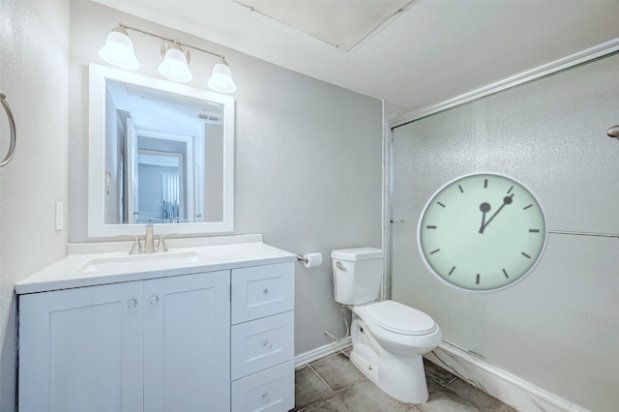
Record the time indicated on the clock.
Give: 12:06
